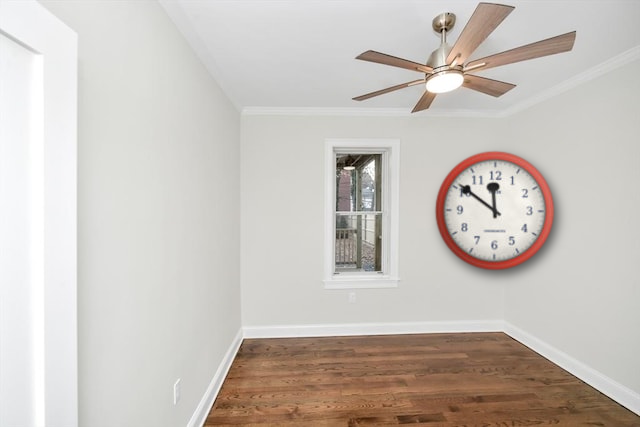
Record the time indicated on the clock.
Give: 11:51
